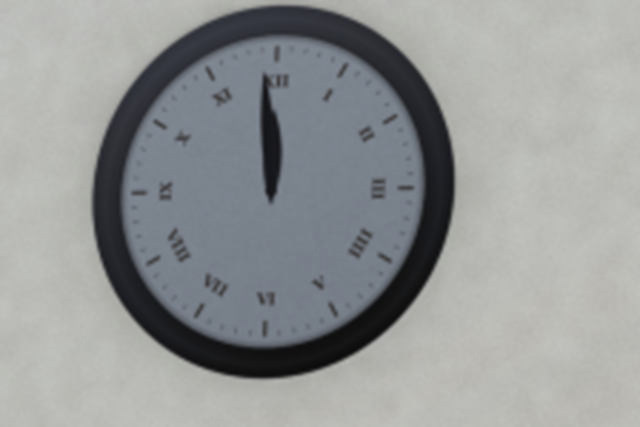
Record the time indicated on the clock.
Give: 11:59
